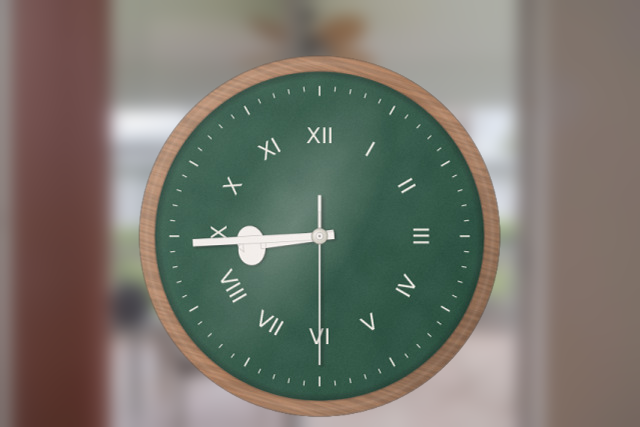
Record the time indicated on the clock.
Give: 8:44:30
